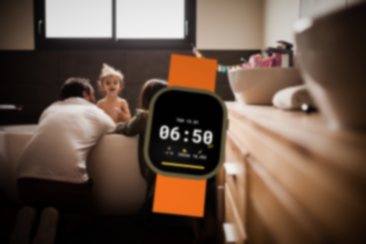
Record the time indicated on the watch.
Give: 6:50
